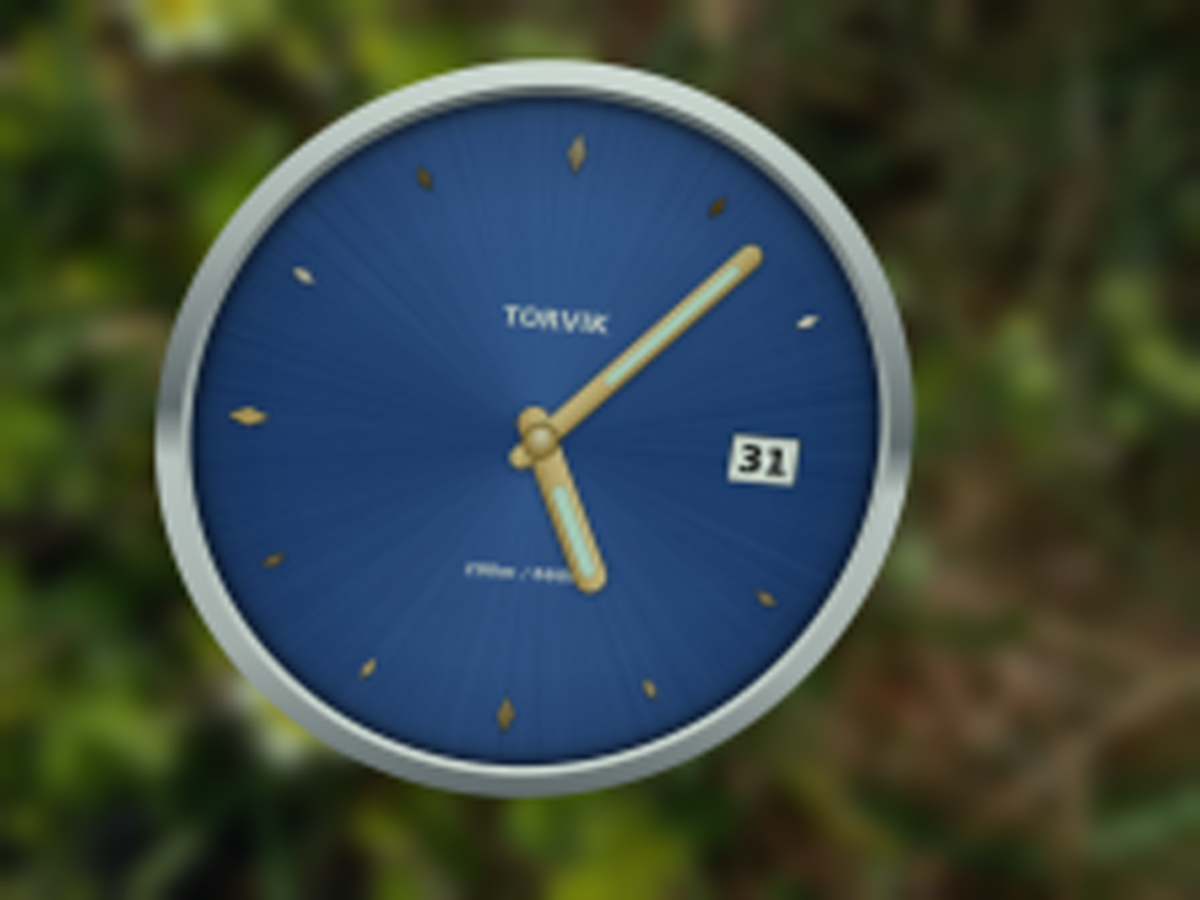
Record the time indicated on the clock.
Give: 5:07
